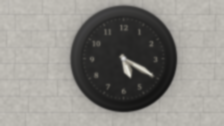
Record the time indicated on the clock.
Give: 5:20
